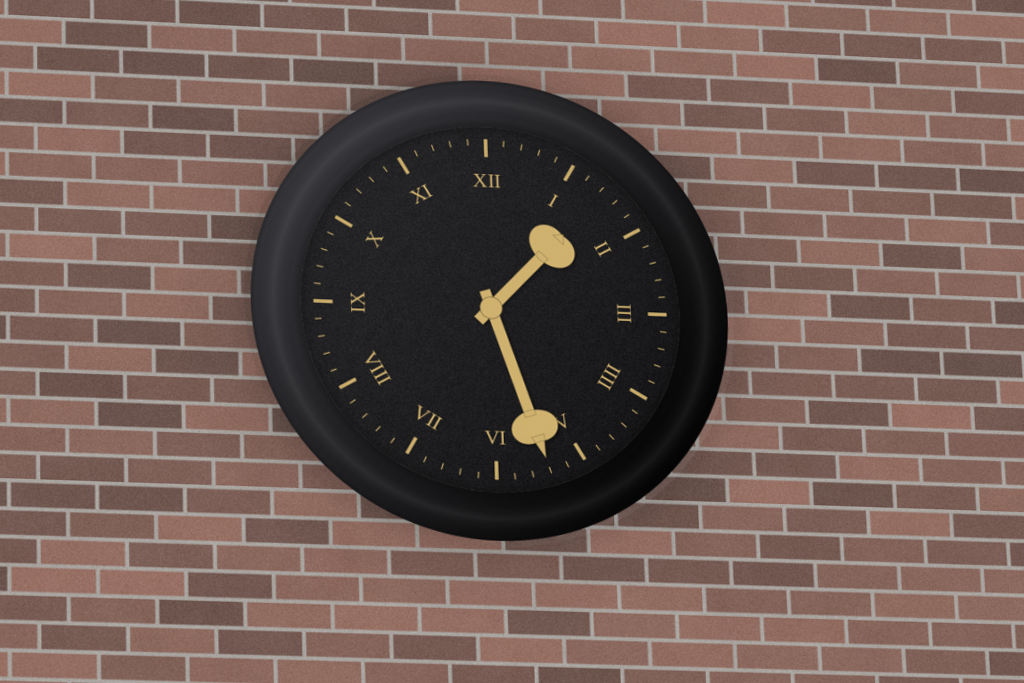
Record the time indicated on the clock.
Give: 1:27
